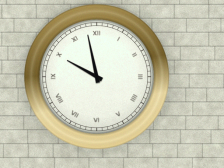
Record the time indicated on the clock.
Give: 9:58
